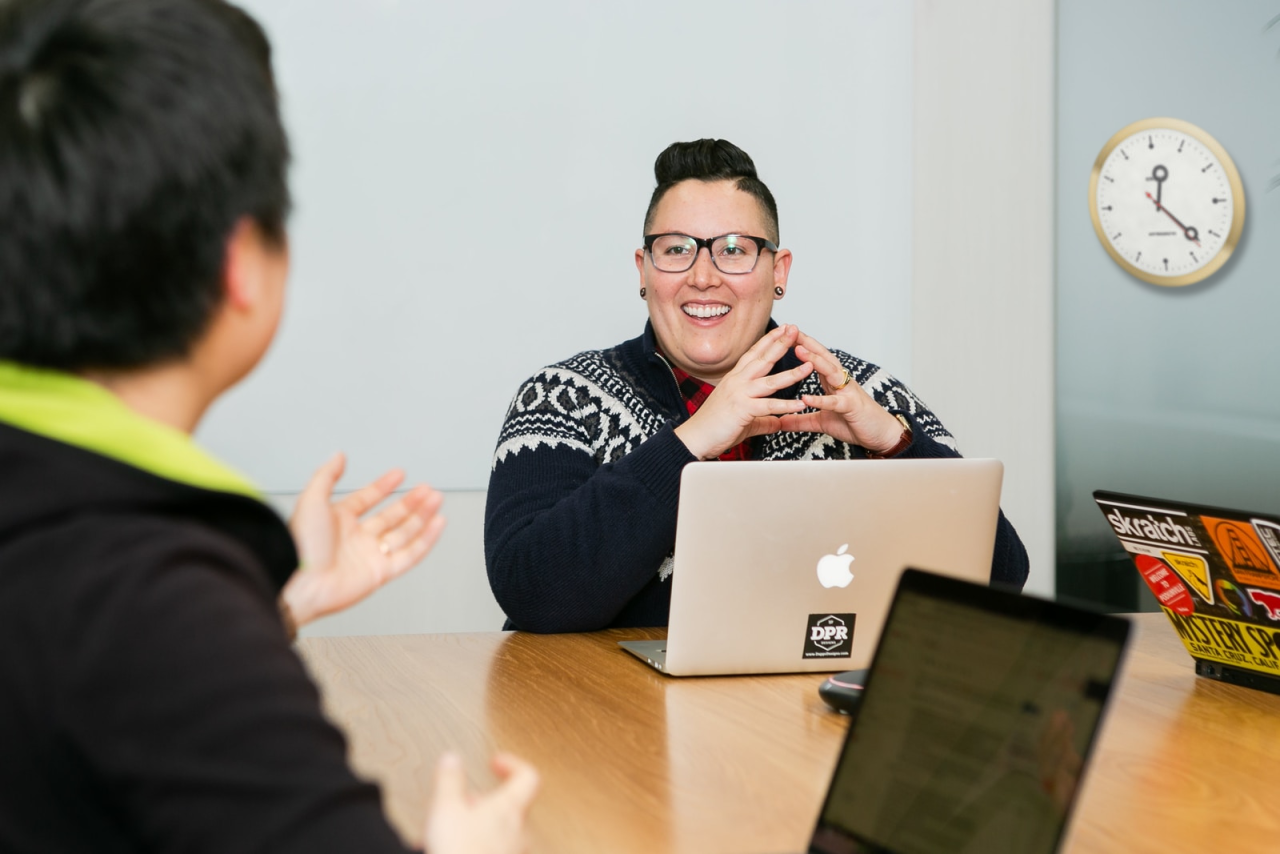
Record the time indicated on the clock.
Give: 12:22:23
